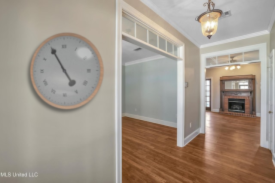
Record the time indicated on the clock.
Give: 4:55
